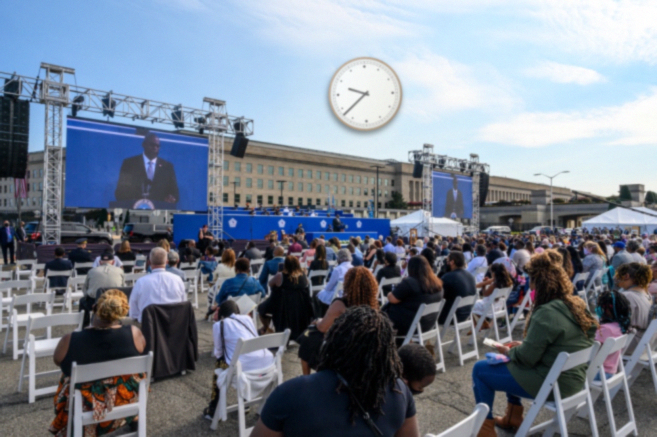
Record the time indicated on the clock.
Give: 9:38
